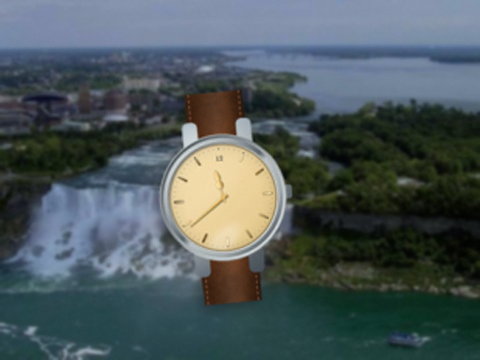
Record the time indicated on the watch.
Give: 11:39
